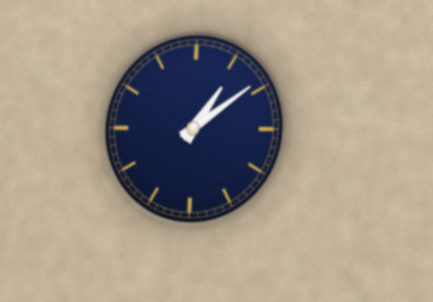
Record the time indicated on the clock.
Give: 1:09
